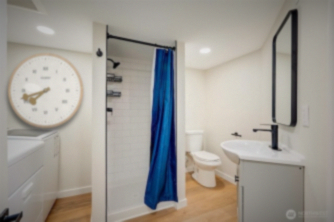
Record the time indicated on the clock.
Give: 7:42
